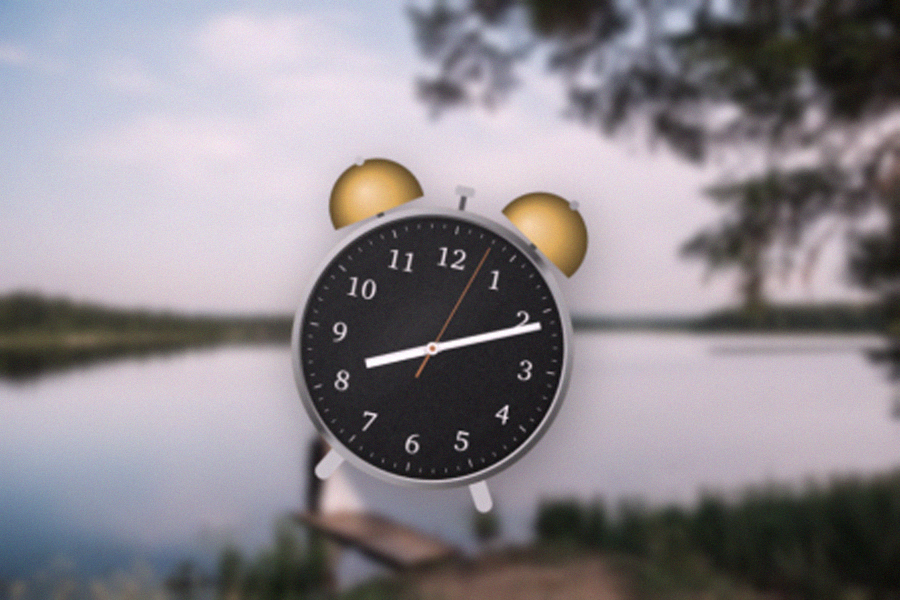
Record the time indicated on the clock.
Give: 8:11:03
